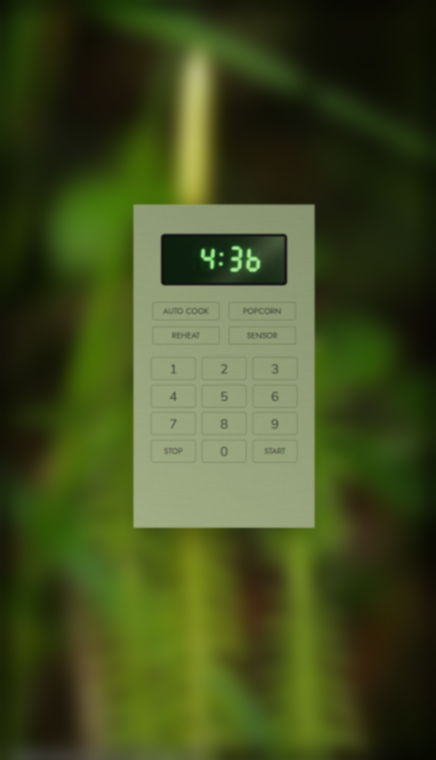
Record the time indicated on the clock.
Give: 4:36
